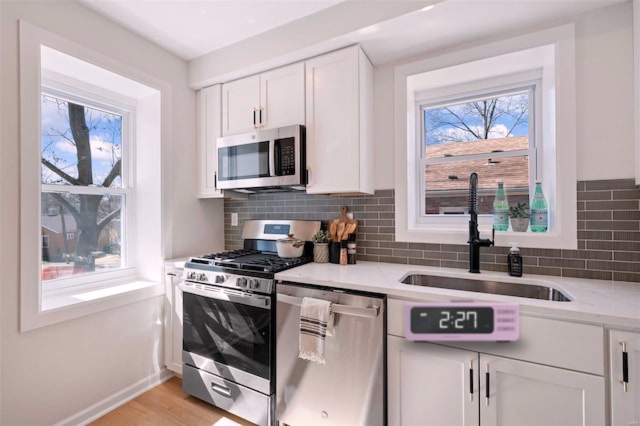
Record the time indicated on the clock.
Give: 2:27
